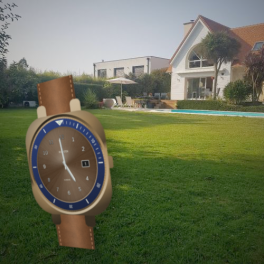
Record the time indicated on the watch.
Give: 4:59
